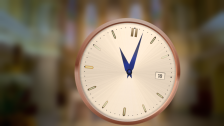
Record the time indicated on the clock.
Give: 11:02
